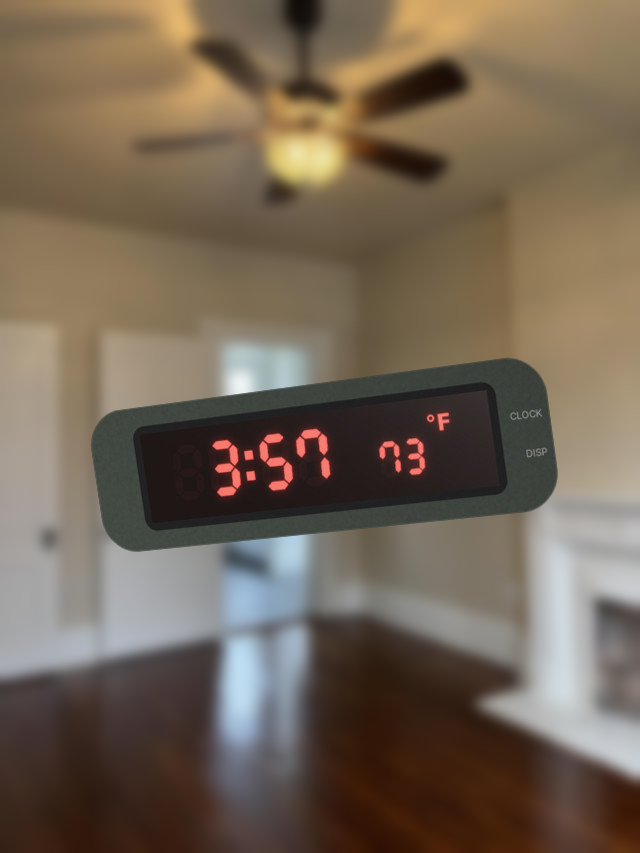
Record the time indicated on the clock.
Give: 3:57
